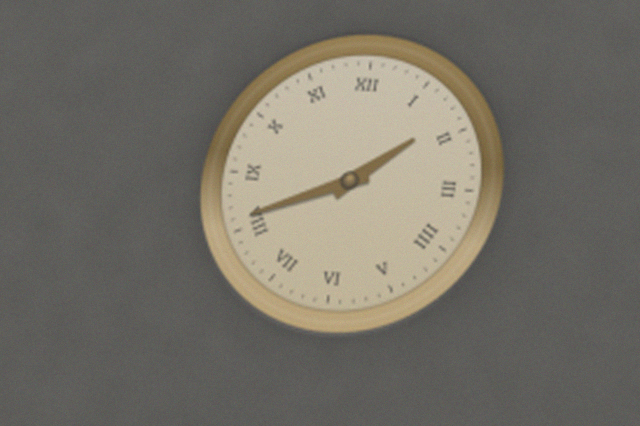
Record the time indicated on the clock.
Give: 1:41
